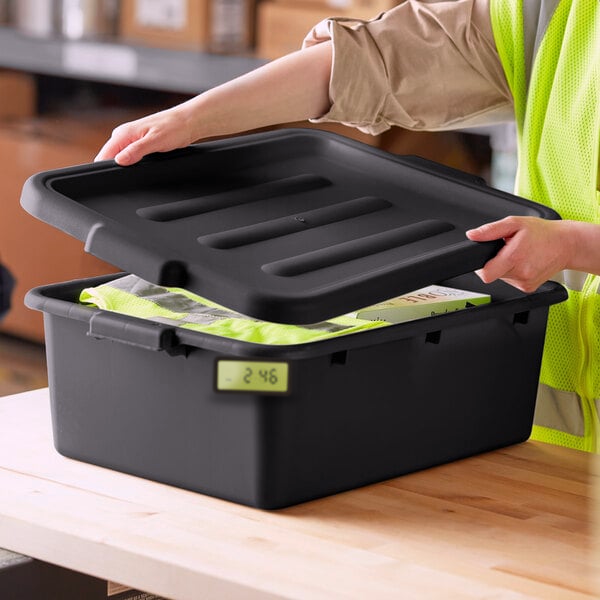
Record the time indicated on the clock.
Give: 2:46
